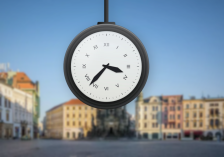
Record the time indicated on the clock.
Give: 3:37
